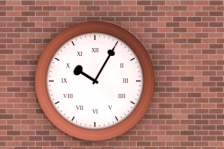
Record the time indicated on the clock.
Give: 10:05
